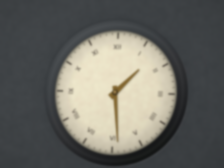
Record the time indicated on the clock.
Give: 1:29
